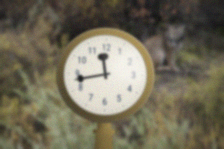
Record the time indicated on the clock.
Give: 11:43
